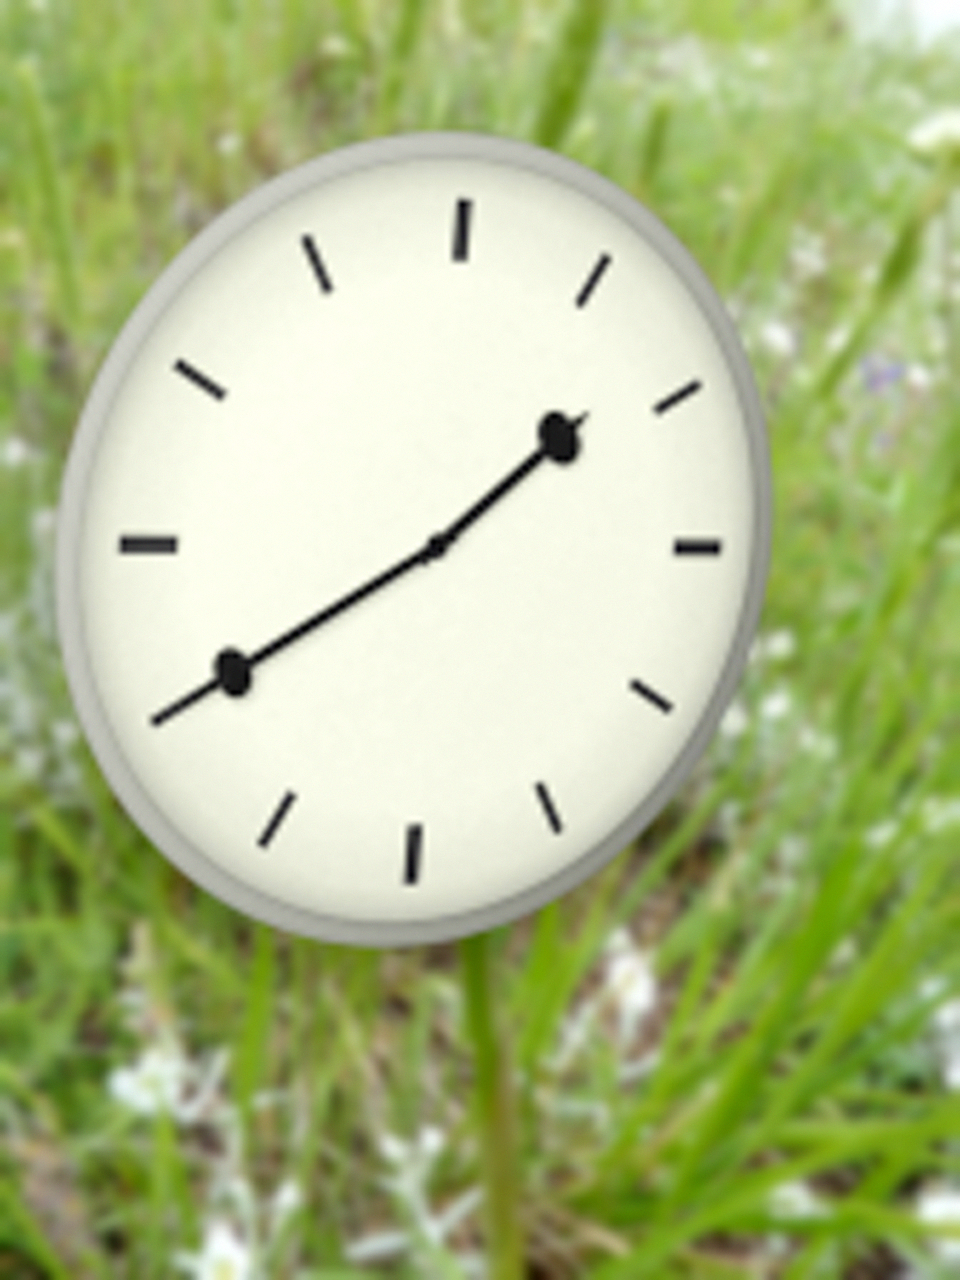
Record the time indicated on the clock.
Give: 1:40
